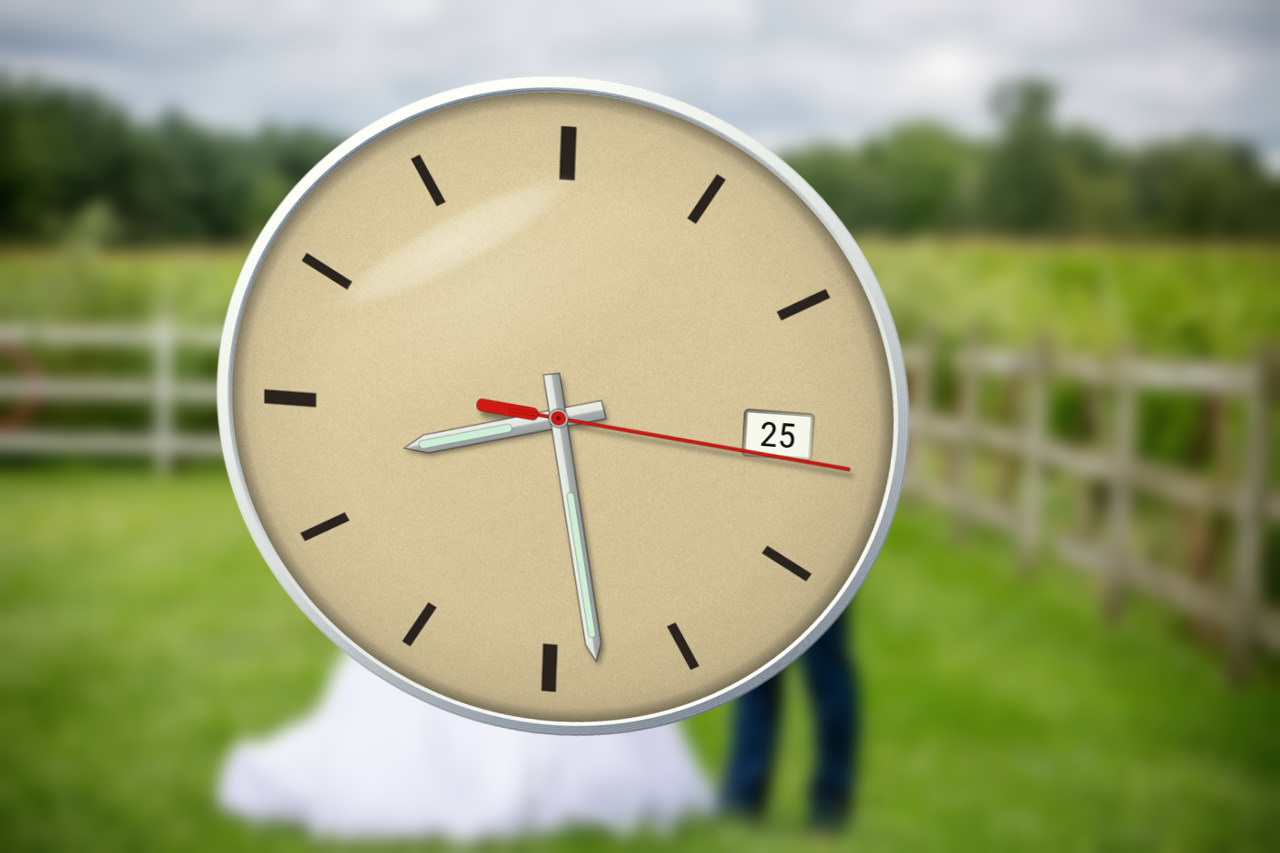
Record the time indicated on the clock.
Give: 8:28:16
